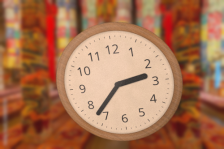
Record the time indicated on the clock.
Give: 2:37
